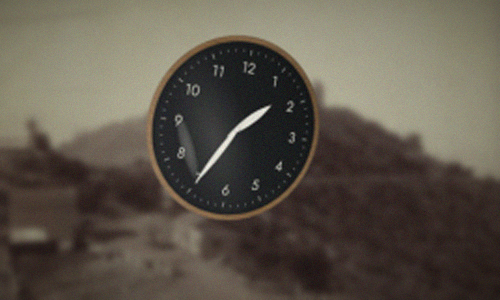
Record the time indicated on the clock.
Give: 1:35
